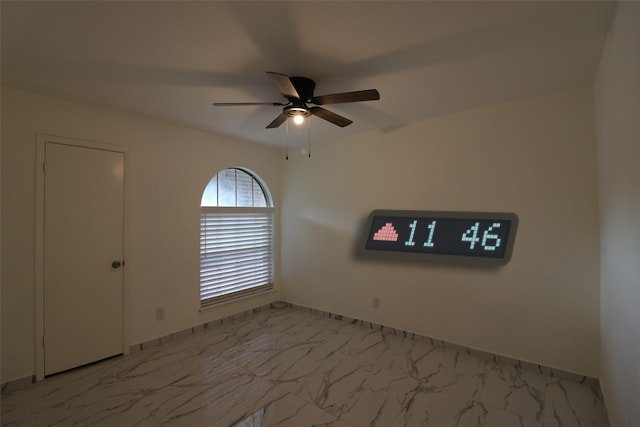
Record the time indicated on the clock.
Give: 11:46
